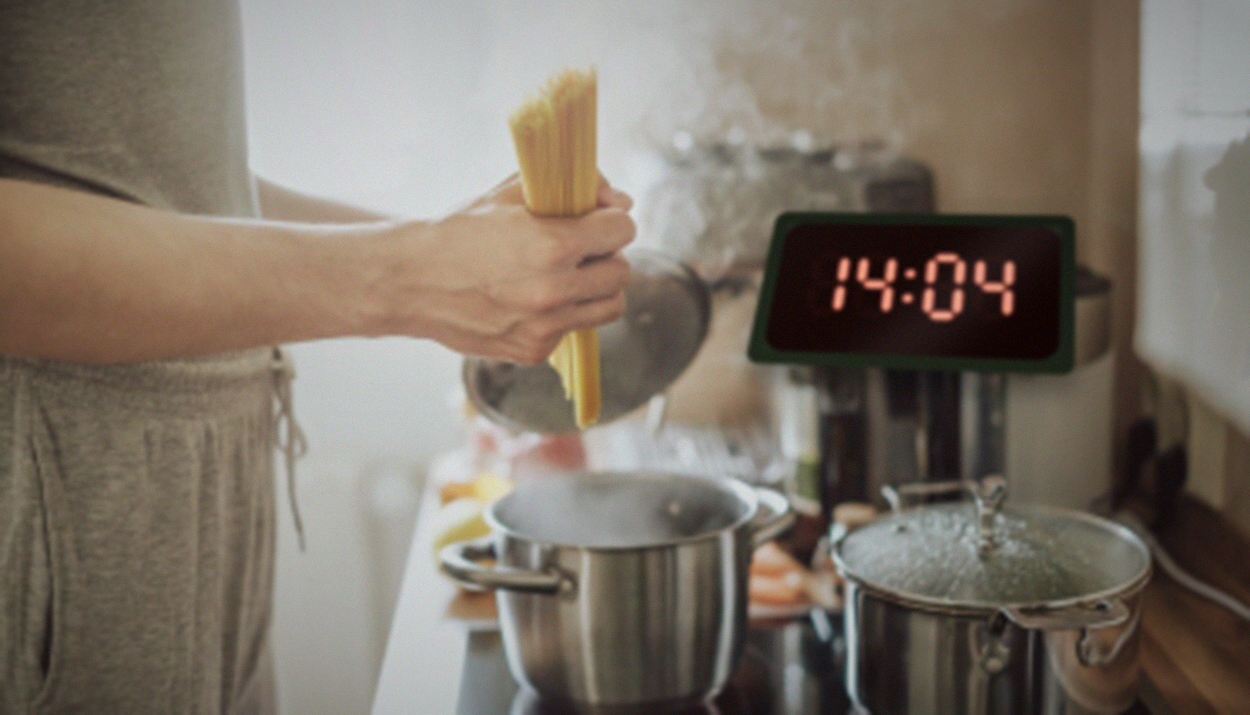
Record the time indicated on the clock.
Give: 14:04
